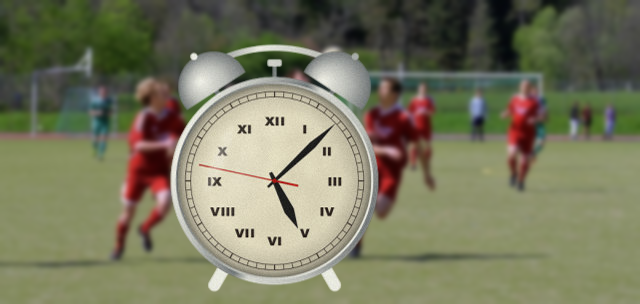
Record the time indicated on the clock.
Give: 5:07:47
